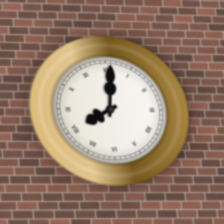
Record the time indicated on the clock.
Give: 8:01
